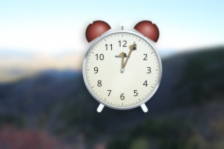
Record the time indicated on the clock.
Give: 12:04
